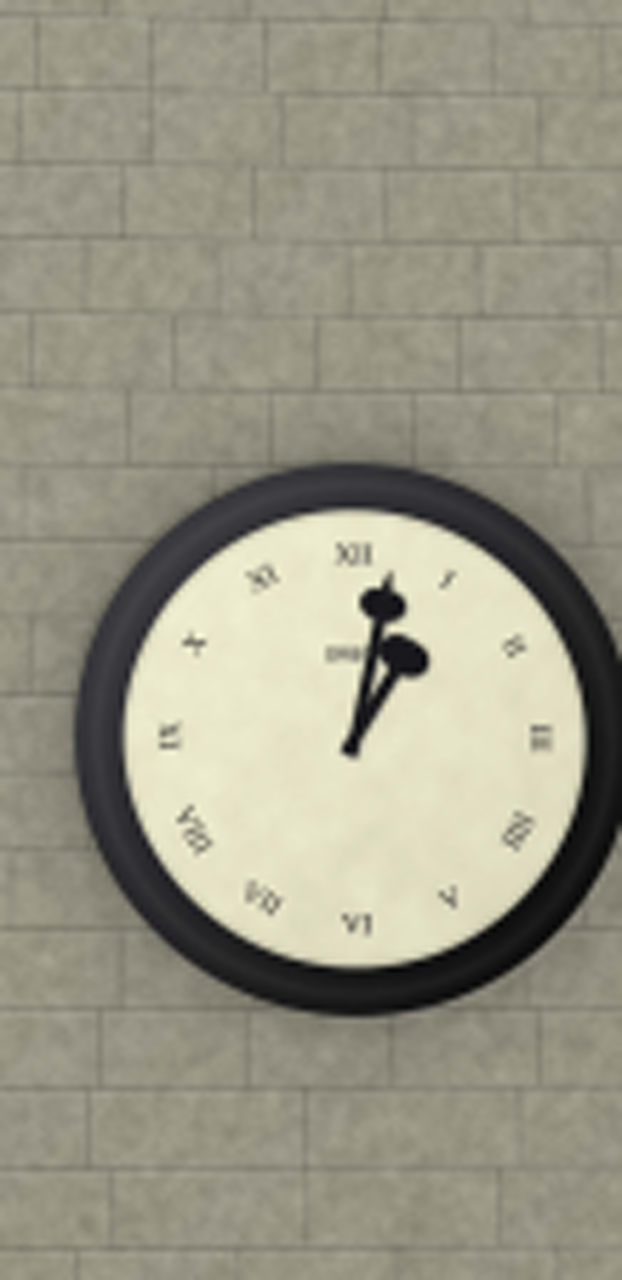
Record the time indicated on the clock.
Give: 1:02
